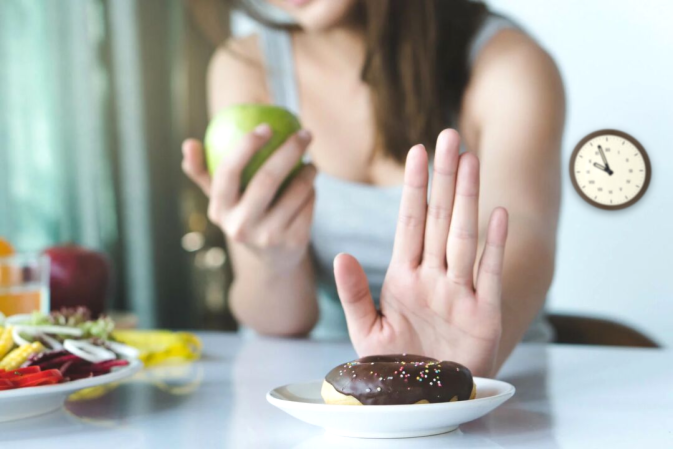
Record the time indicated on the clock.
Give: 9:57
